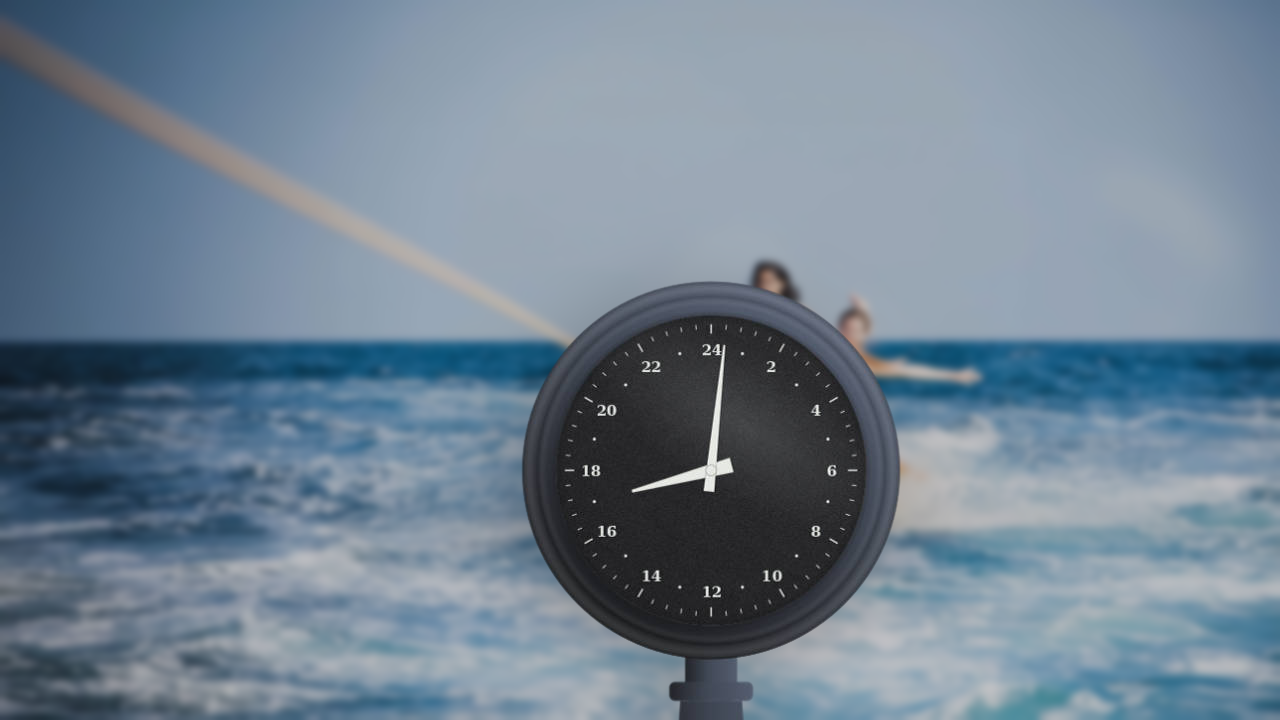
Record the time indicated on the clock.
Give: 17:01
